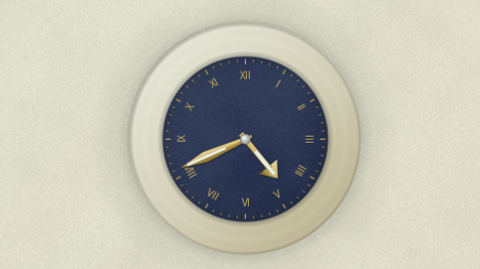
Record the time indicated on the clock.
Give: 4:41
